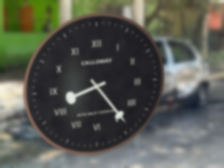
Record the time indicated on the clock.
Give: 8:24
